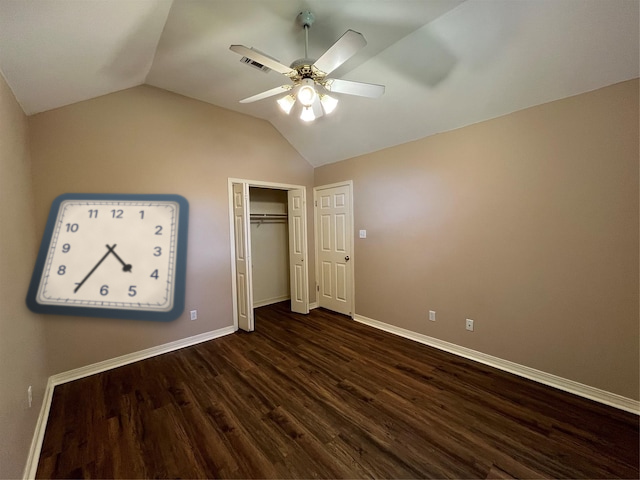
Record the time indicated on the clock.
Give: 4:35
